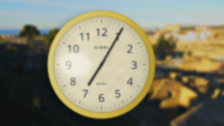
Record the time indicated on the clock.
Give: 7:05
